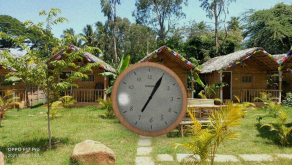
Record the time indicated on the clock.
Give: 7:05
